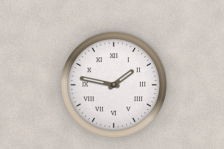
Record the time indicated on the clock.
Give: 1:47
